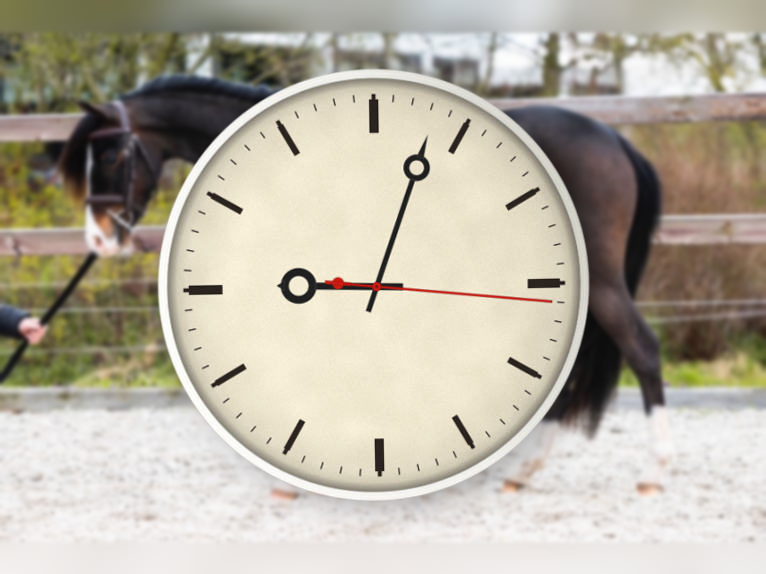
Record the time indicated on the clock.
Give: 9:03:16
